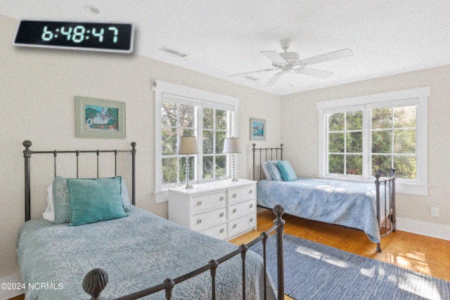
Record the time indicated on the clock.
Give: 6:48:47
